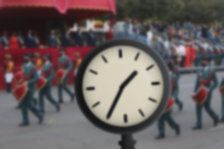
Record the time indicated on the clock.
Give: 1:35
